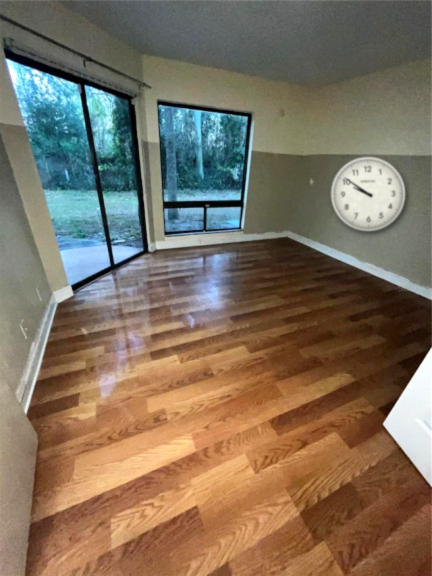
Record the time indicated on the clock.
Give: 9:51
